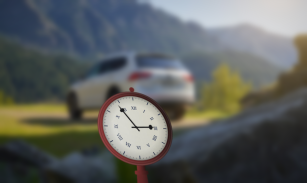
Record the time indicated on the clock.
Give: 2:54
